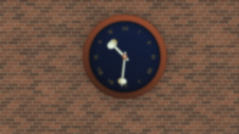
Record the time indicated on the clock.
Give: 10:31
